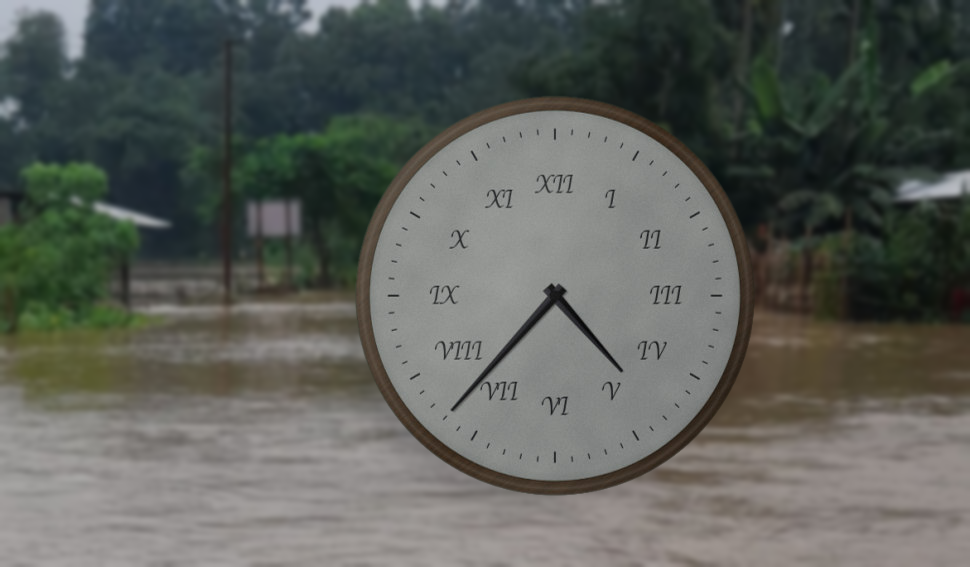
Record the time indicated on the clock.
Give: 4:37
